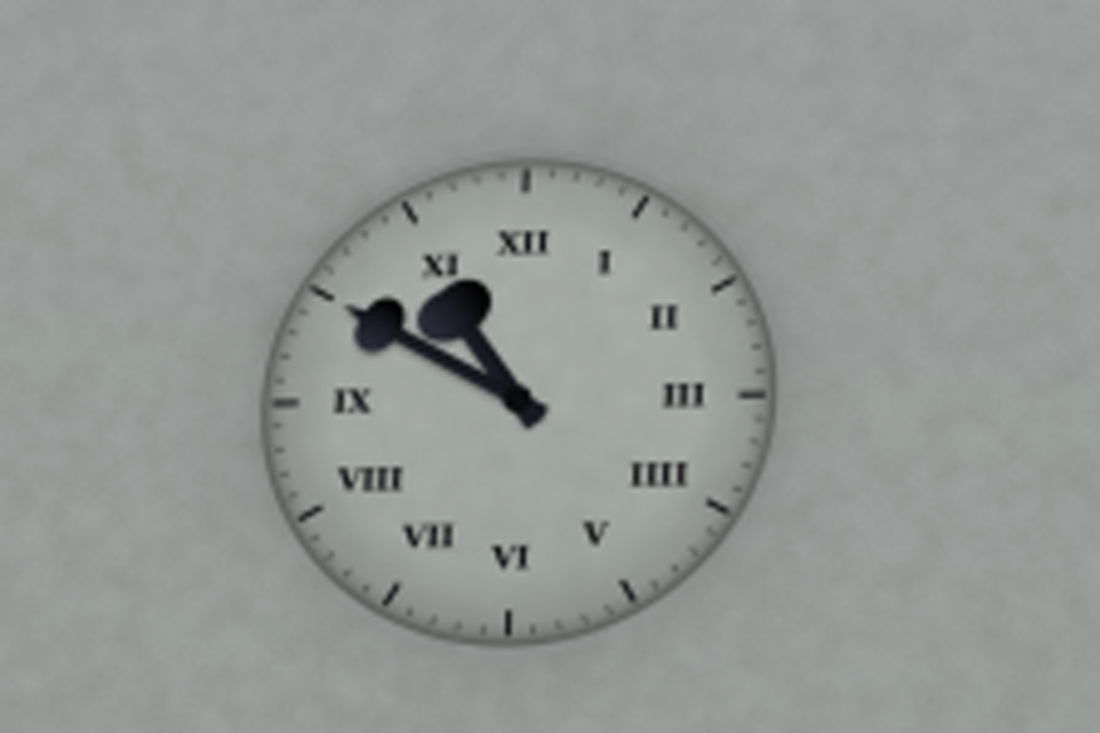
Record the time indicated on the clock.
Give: 10:50
